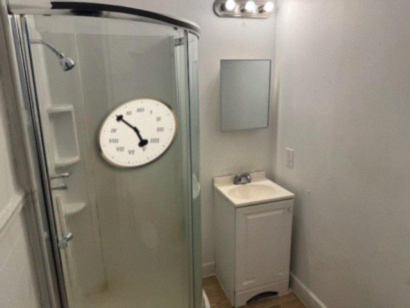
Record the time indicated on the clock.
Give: 4:51
